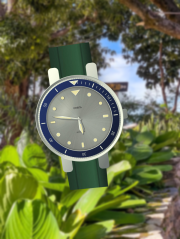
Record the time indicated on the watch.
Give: 5:47
